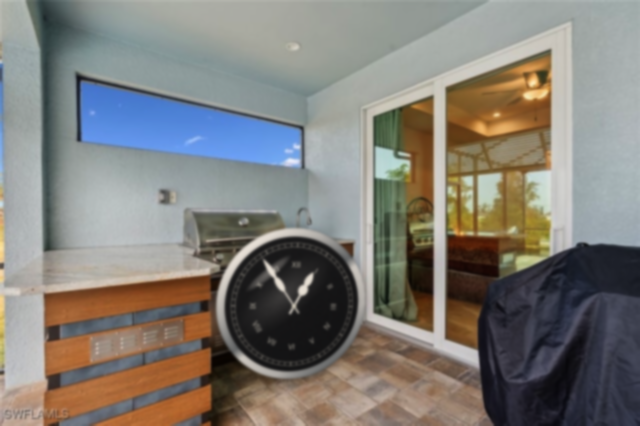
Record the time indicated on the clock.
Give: 12:54
